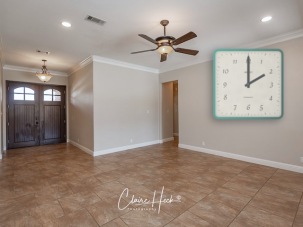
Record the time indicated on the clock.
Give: 2:00
